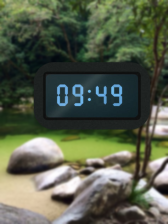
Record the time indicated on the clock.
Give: 9:49
